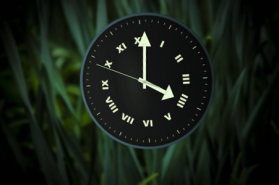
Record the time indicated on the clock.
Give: 4:00:49
